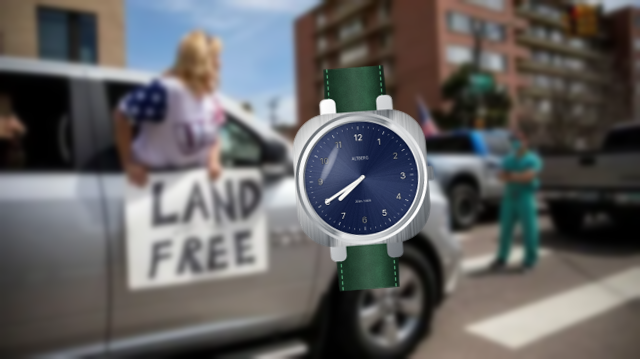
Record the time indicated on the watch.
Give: 7:40
